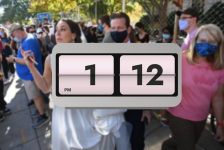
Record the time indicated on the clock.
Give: 1:12
